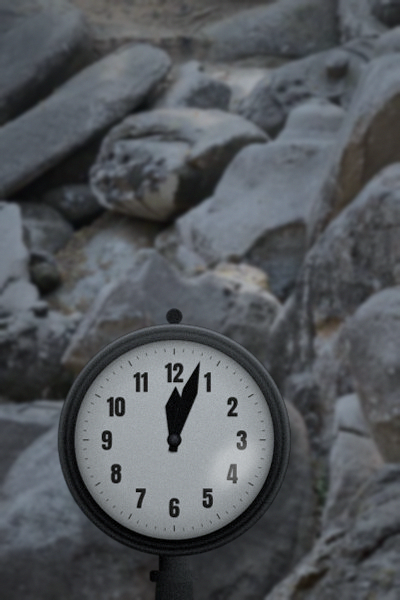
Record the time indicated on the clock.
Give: 12:03
